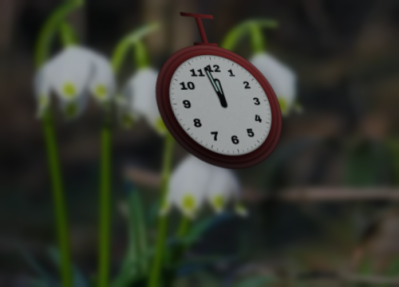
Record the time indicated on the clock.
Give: 11:58
